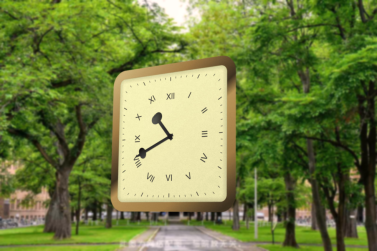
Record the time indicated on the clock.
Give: 10:41
